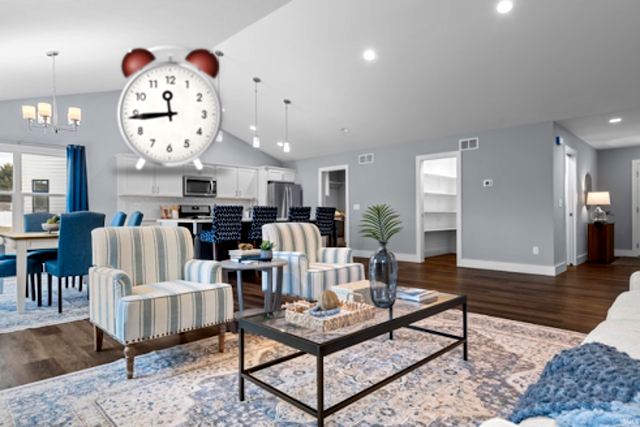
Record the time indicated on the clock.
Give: 11:44
